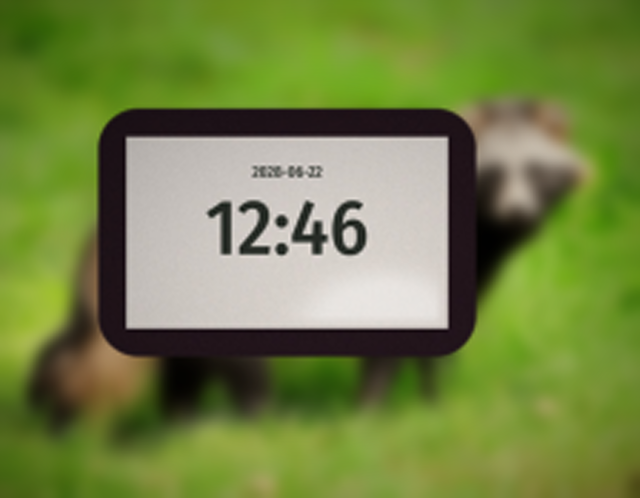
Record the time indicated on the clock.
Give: 12:46
